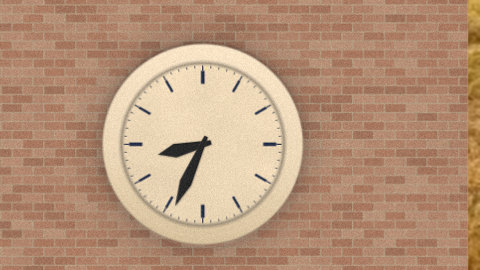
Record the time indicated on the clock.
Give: 8:34
